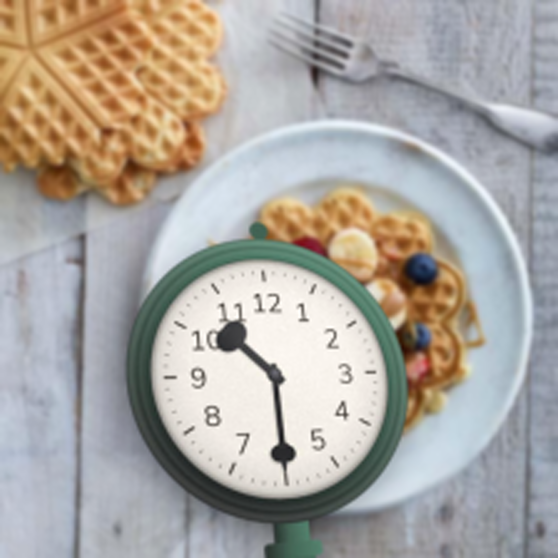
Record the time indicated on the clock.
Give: 10:30
